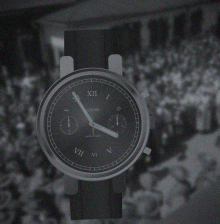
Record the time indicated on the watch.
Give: 3:55
